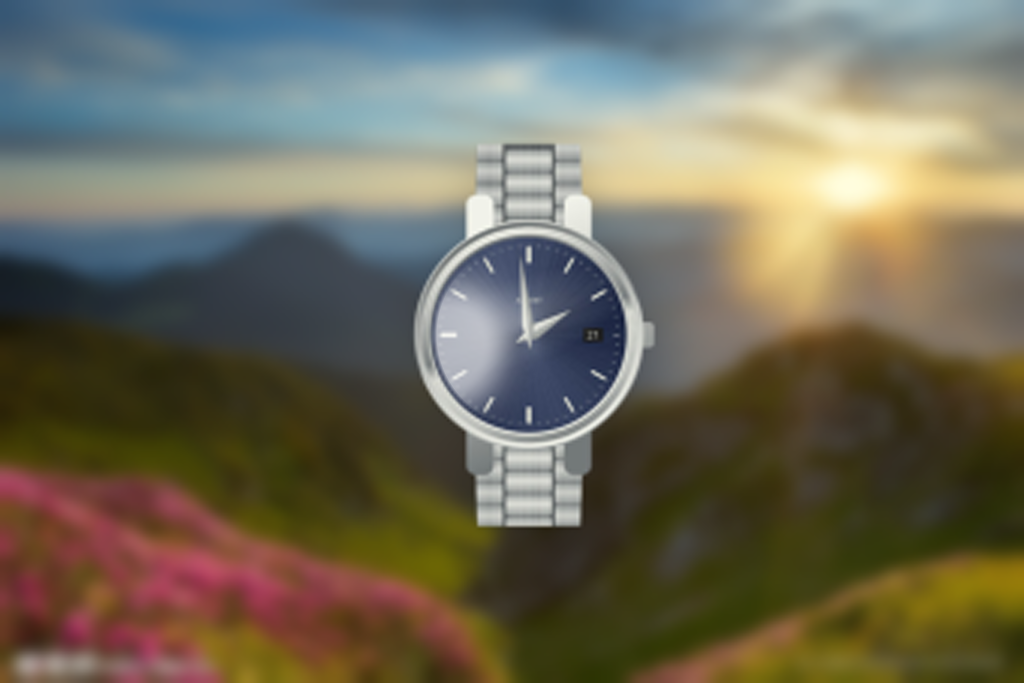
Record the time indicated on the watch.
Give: 1:59
